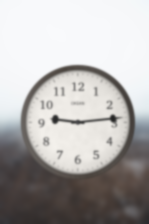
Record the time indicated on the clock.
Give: 9:14
